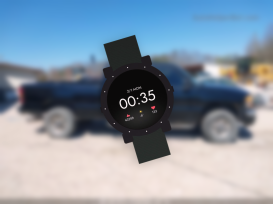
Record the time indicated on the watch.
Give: 0:35
